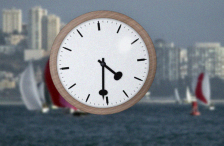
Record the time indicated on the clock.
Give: 4:31
